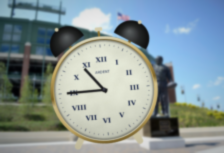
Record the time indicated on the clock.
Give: 10:45
